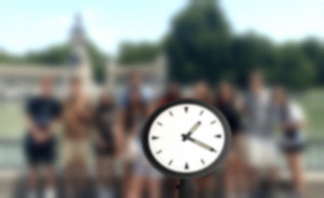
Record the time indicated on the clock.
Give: 1:20
